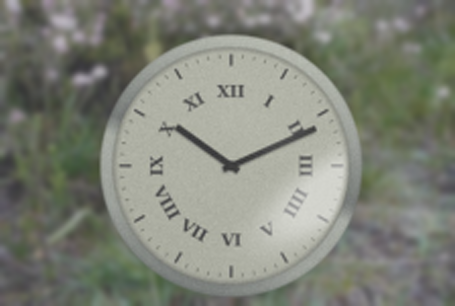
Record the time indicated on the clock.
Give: 10:11
